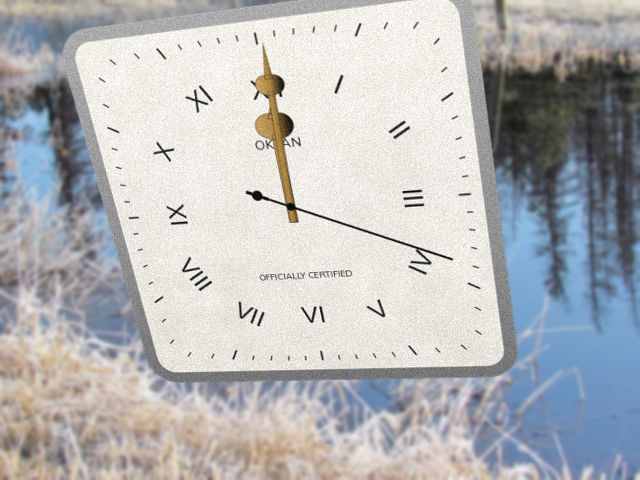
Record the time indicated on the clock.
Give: 12:00:19
